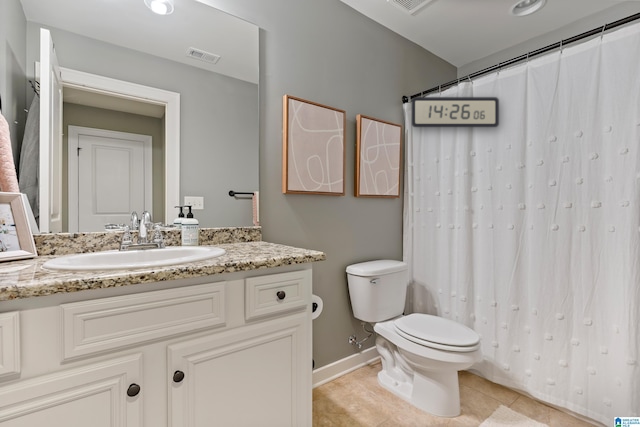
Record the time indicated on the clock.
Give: 14:26
